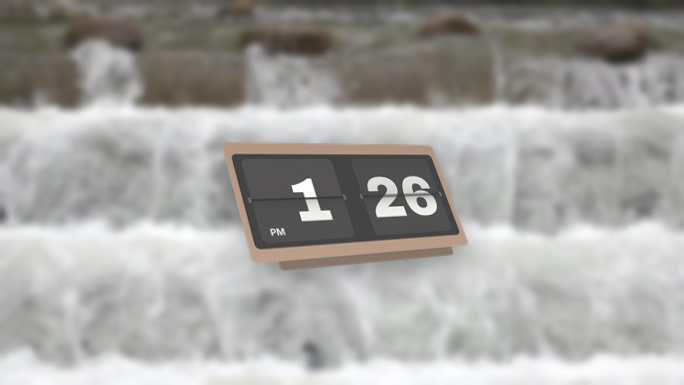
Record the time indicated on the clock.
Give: 1:26
